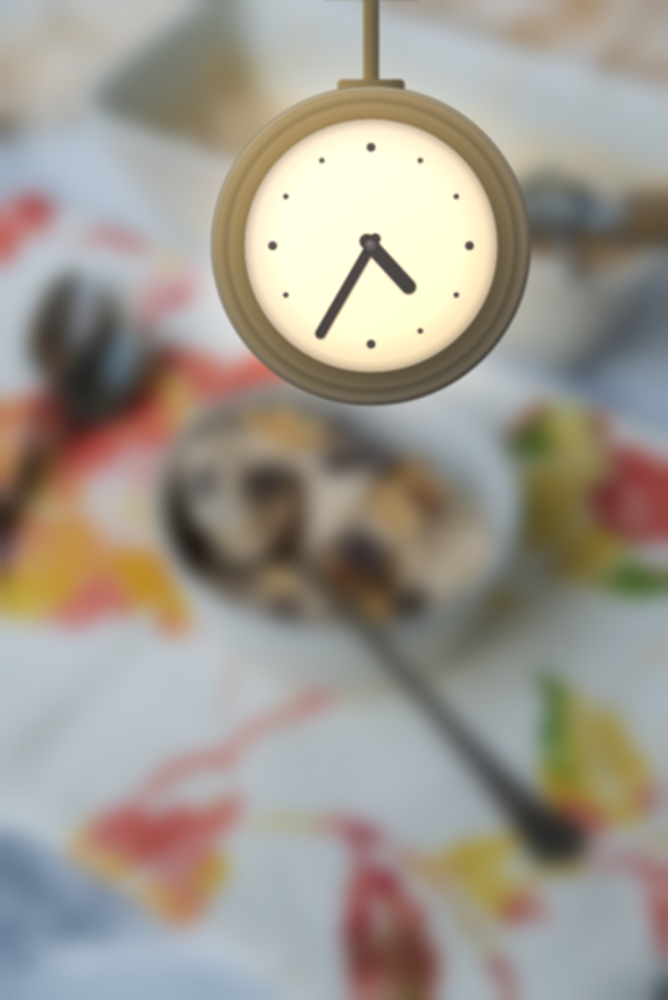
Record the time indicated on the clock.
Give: 4:35
